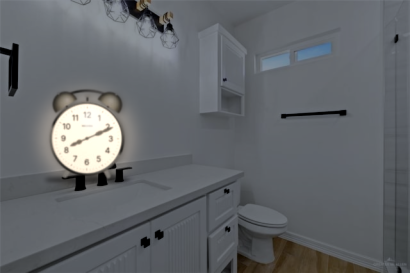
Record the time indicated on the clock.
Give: 8:11
